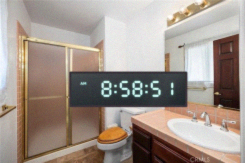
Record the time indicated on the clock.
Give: 8:58:51
